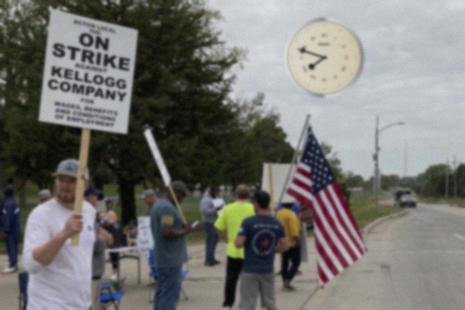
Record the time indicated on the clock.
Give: 7:48
